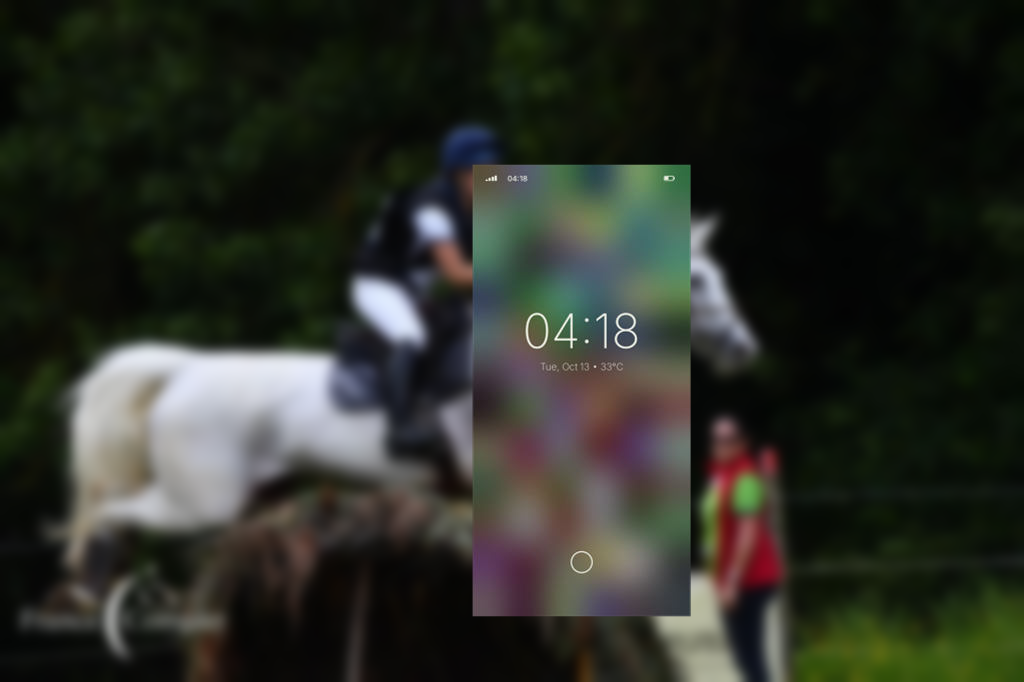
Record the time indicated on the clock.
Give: 4:18
